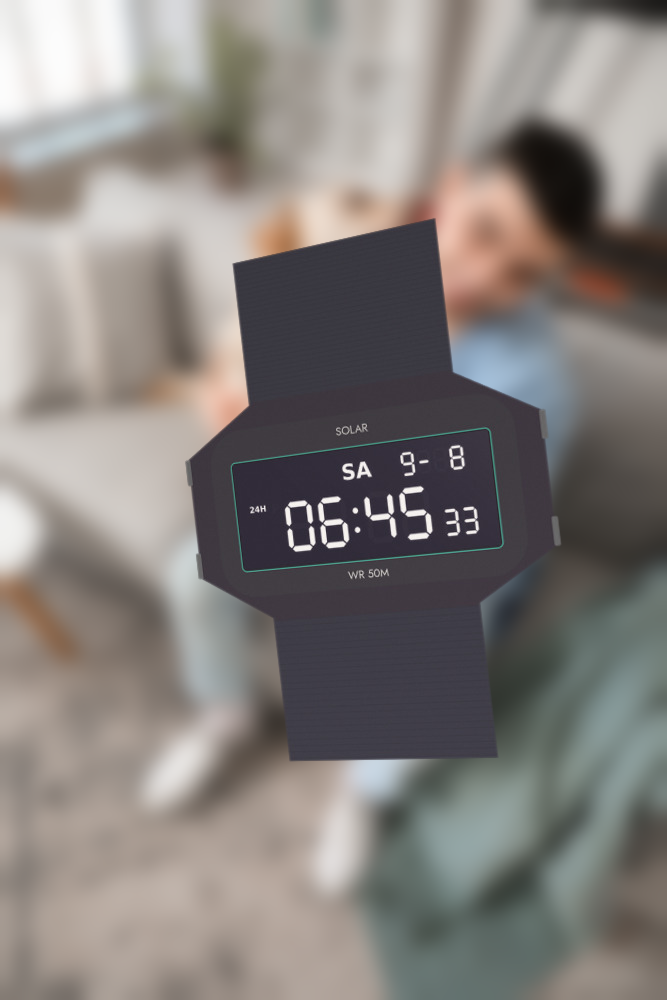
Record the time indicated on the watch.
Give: 6:45:33
